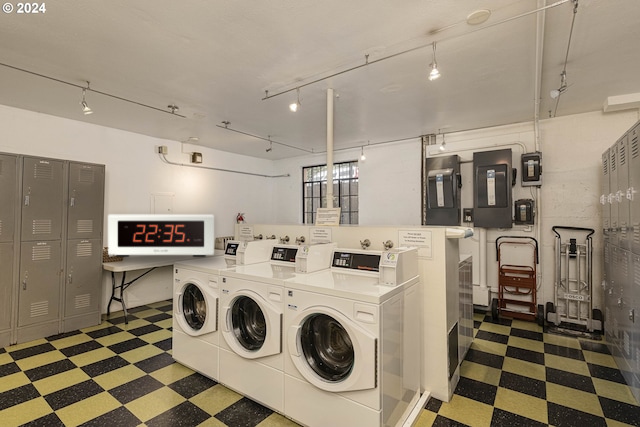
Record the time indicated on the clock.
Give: 22:35
